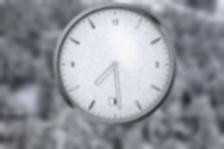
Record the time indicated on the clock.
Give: 7:29
